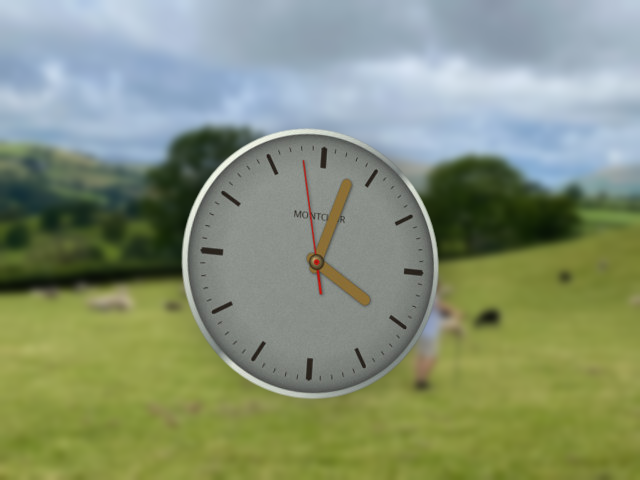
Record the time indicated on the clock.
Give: 4:02:58
